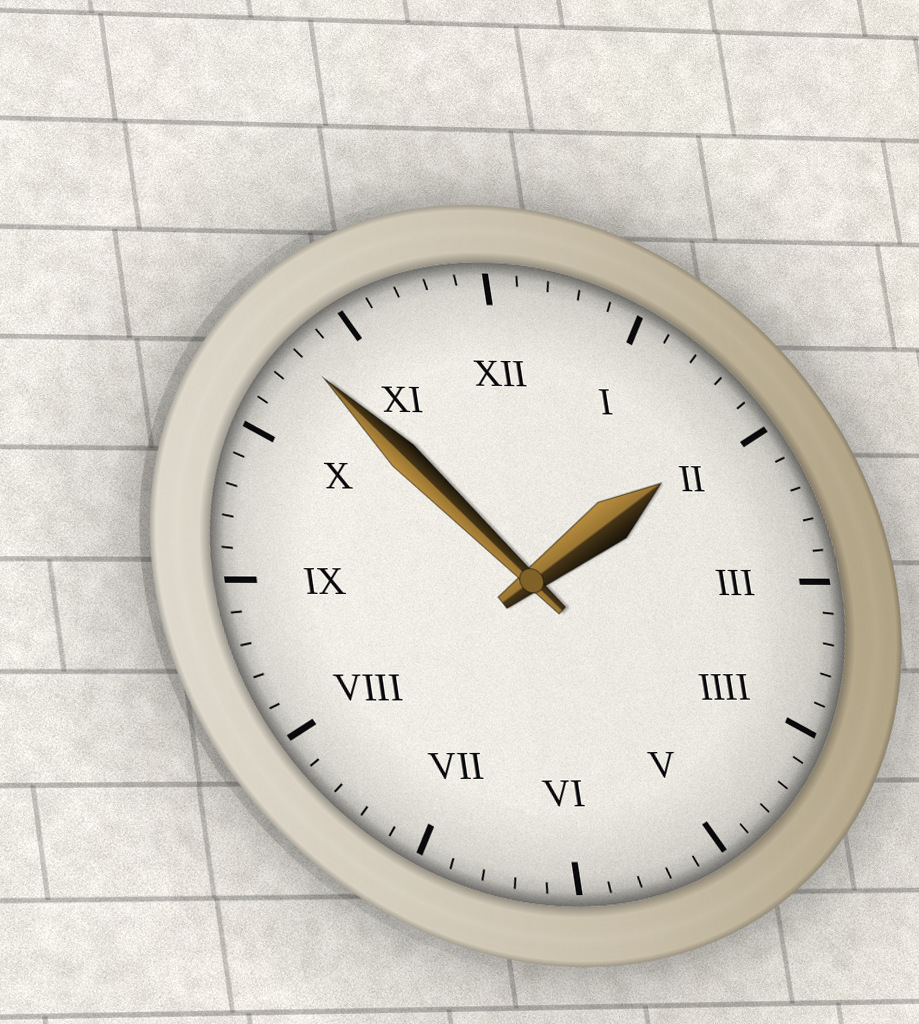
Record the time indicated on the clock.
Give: 1:53
